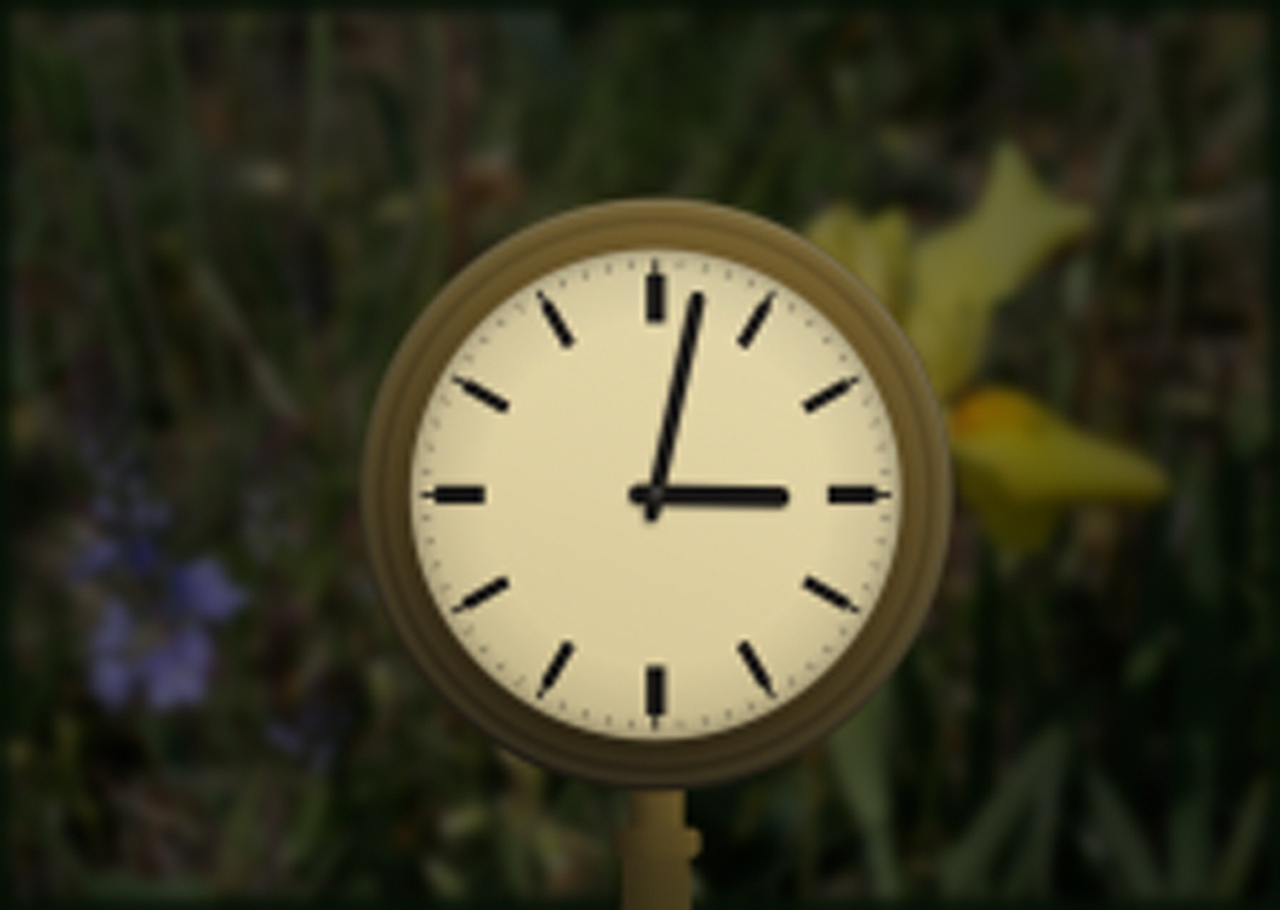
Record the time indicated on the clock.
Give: 3:02
